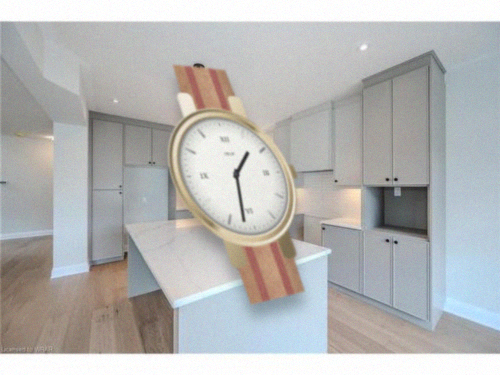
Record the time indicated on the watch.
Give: 1:32
